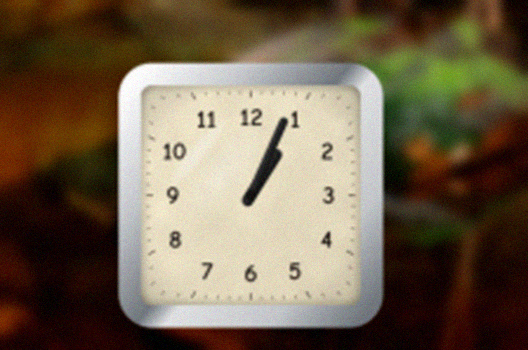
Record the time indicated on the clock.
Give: 1:04
